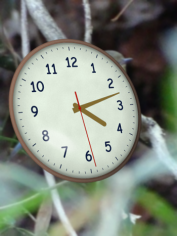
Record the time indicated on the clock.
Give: 4:12:29
